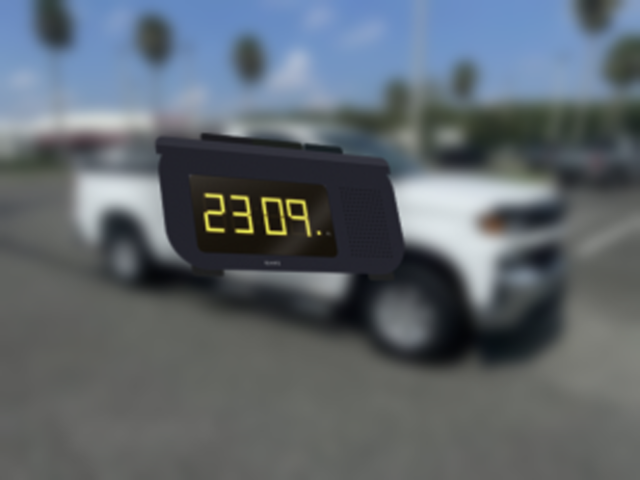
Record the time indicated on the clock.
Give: 23:09
